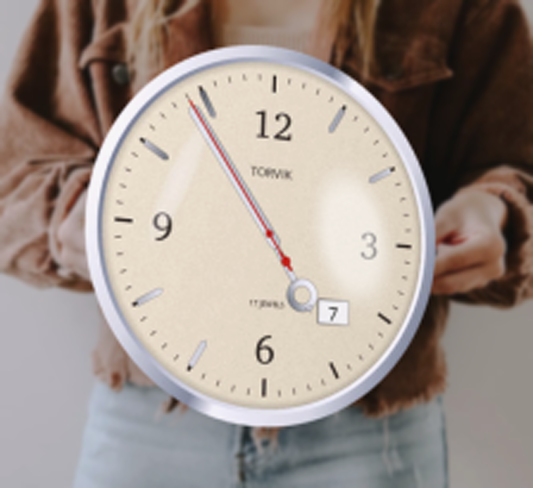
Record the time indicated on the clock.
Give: 4:53:54
